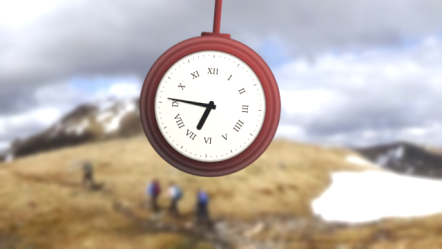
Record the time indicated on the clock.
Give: 6:46
